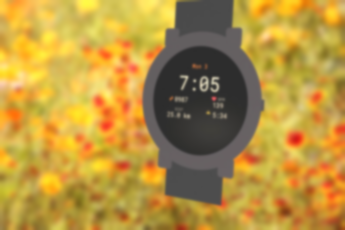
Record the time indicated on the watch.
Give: 7:05
